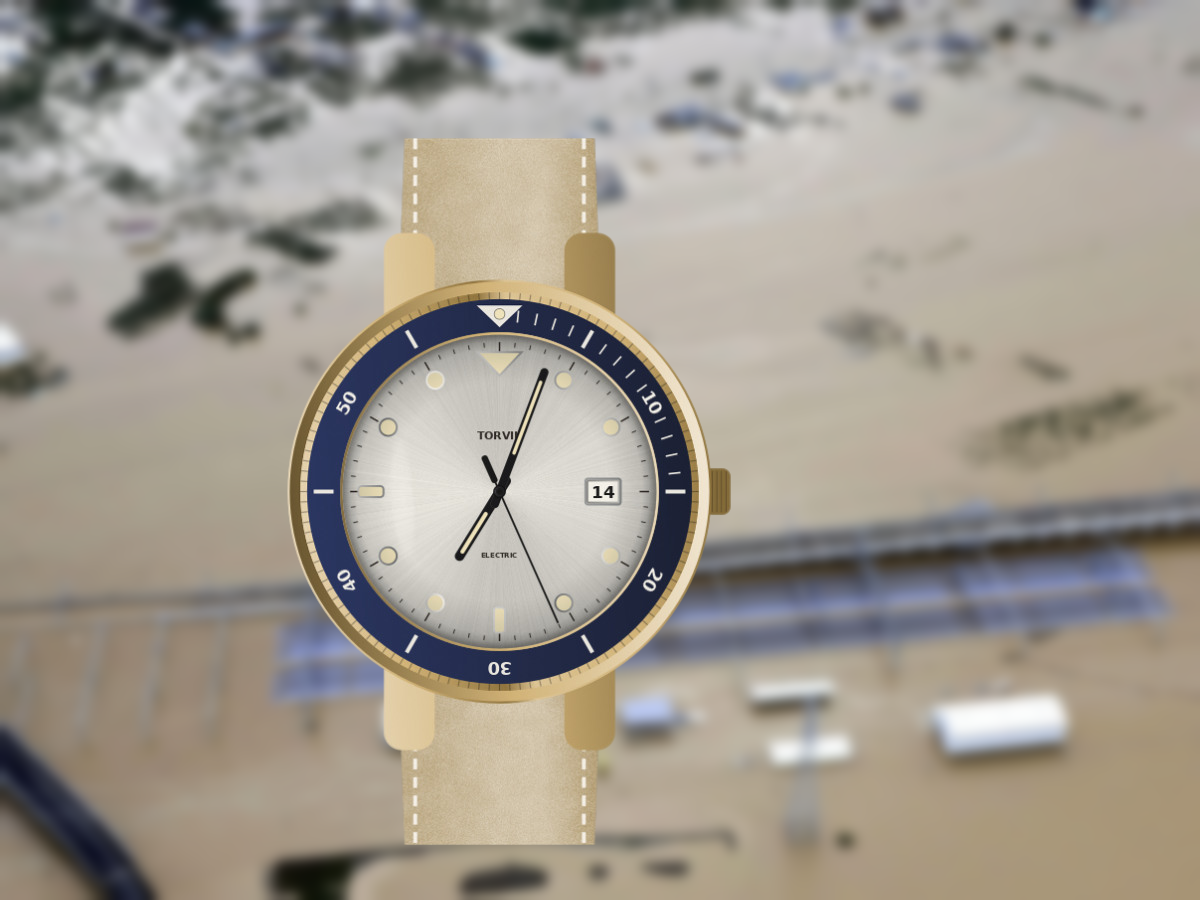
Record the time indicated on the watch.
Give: 7:03:26
